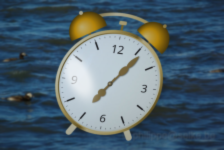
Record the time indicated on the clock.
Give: 7:06
